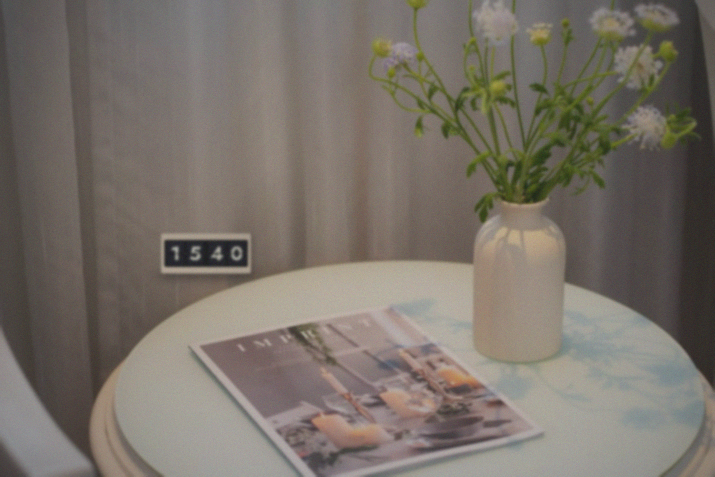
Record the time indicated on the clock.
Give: 15:40
